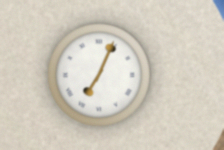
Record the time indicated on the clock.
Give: 7:04
